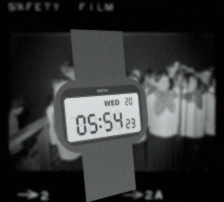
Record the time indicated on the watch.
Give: 5:54:23
